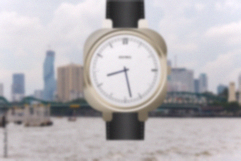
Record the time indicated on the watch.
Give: 8:28
